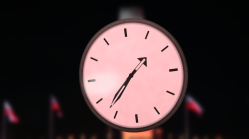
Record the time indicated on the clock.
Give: 1:37
